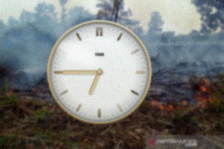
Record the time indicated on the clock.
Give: 6:45
